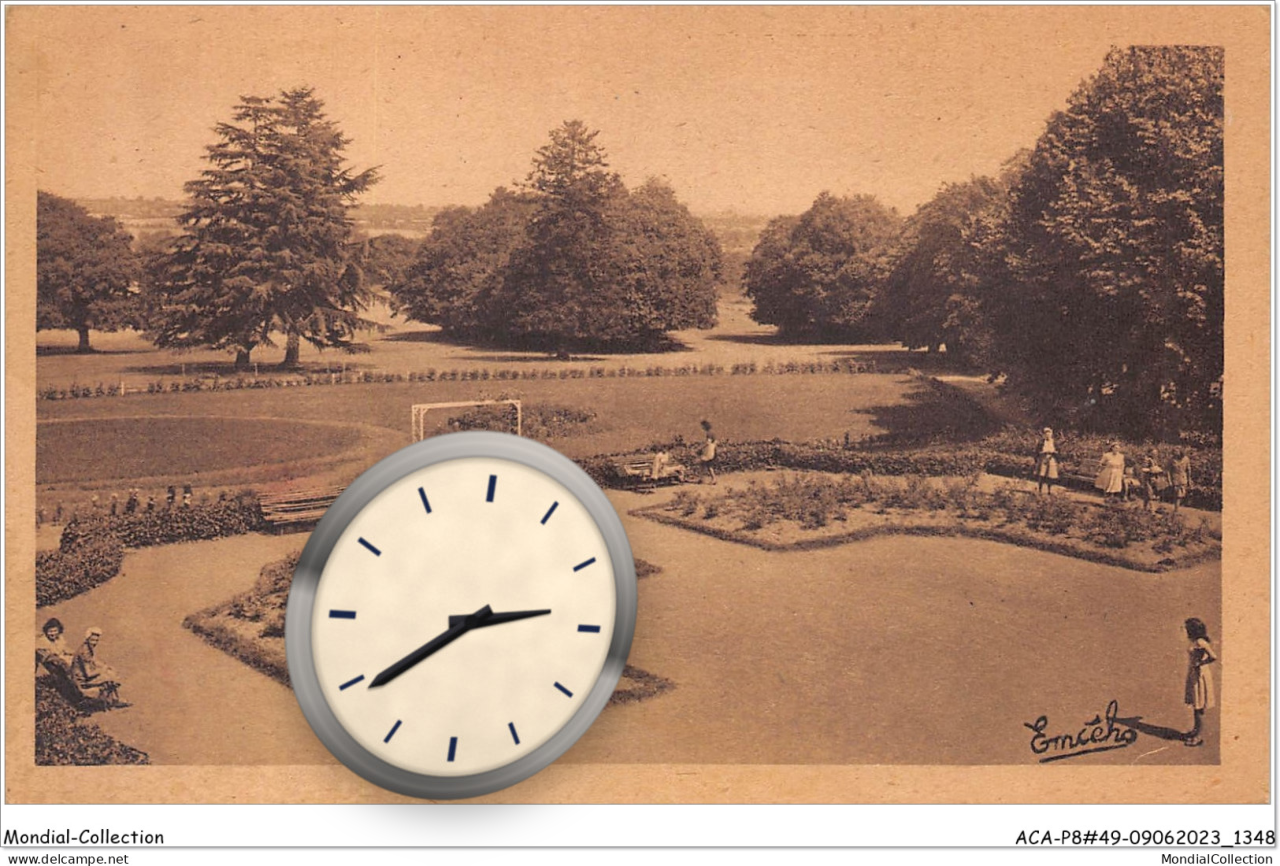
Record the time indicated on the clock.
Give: 2:39
